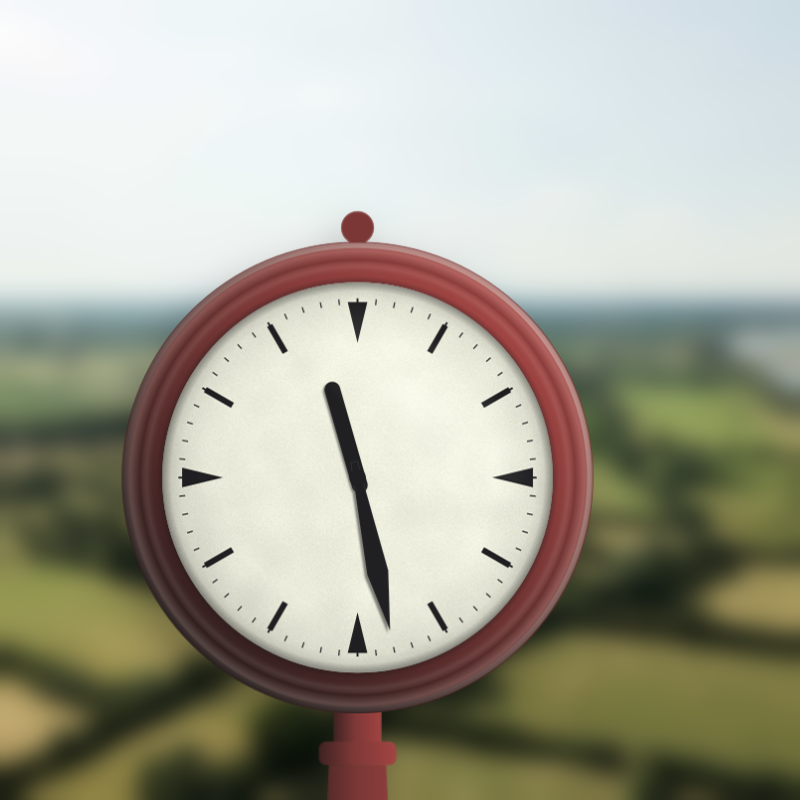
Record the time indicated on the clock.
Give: 11:28
